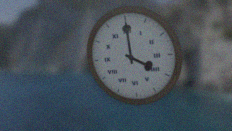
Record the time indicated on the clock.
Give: 4:00
